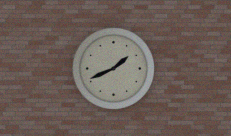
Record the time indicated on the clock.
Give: 1:41
